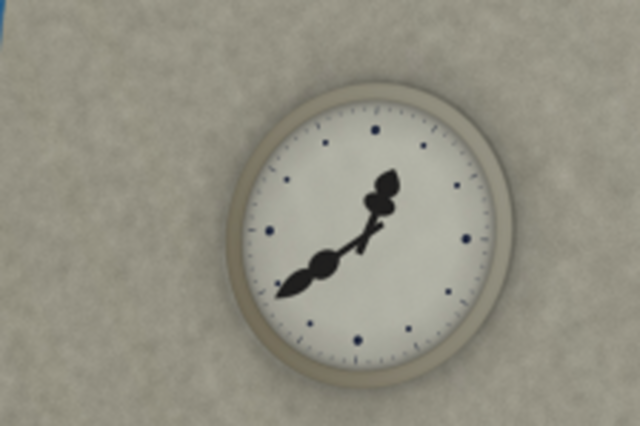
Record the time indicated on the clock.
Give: 12:39
